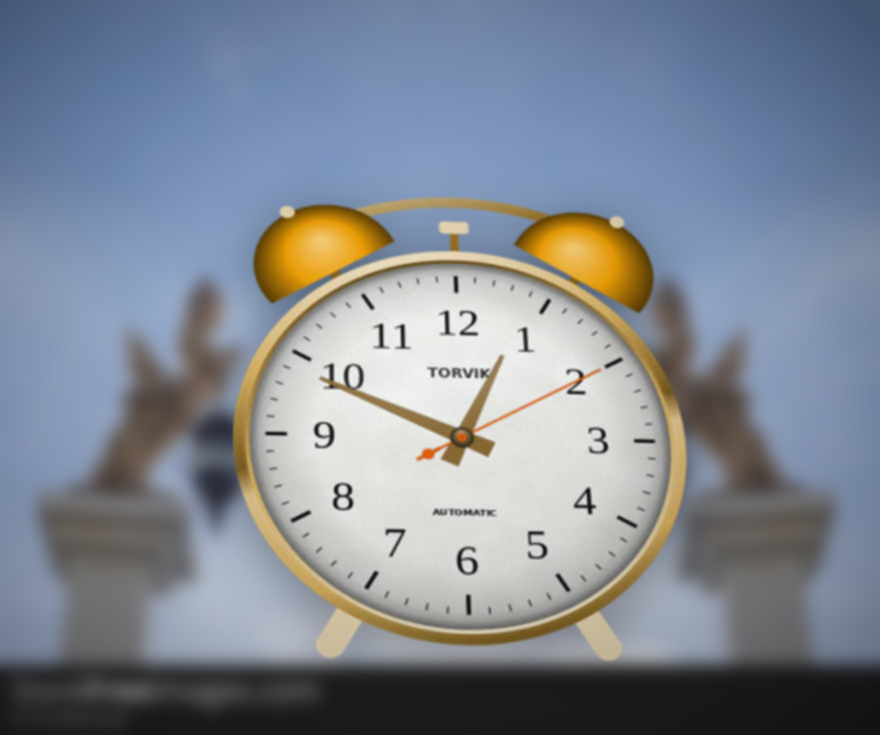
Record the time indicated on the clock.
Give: 12:49:10
